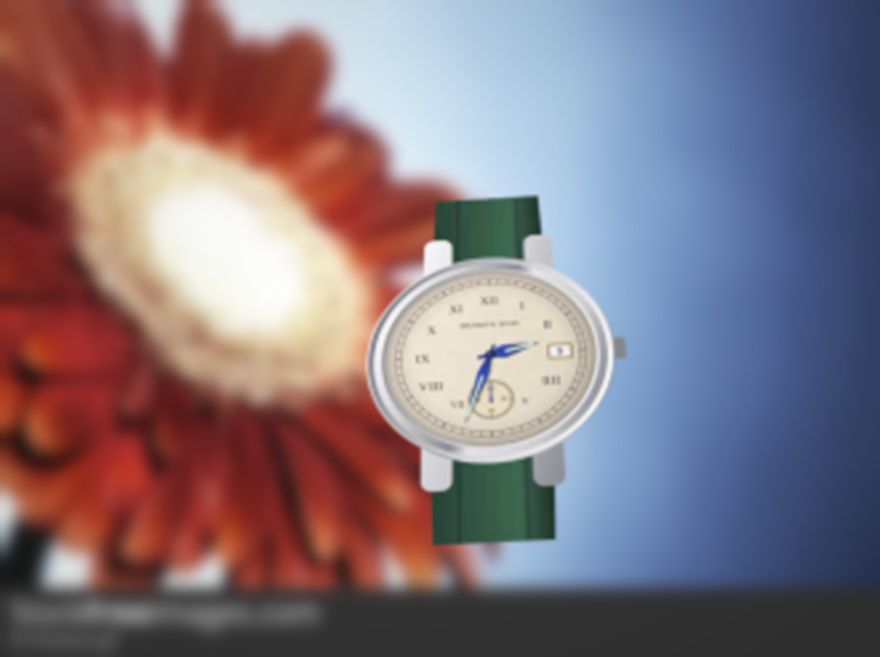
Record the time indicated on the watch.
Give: 2:33
